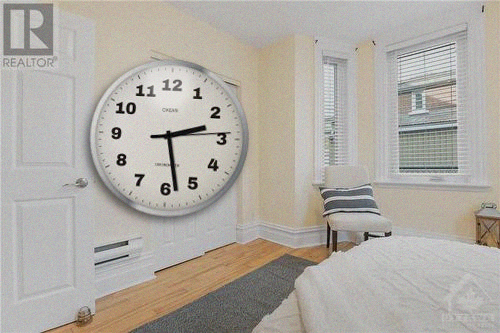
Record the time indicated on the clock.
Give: 2:28:14
